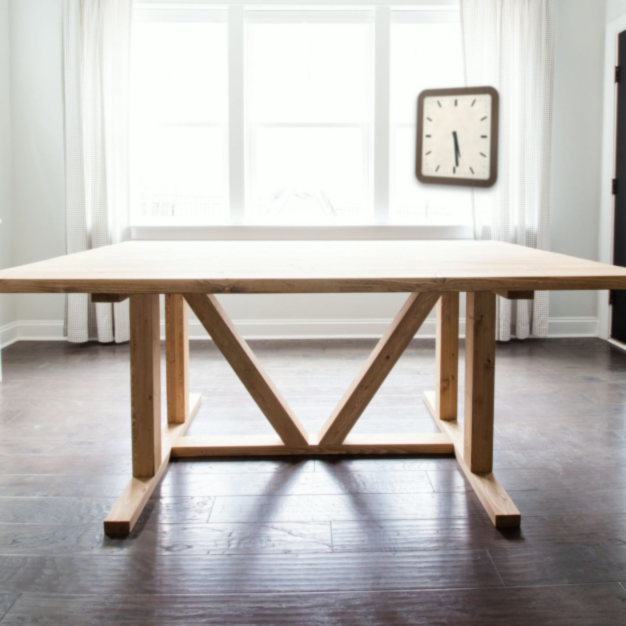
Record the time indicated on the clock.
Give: 5:29
